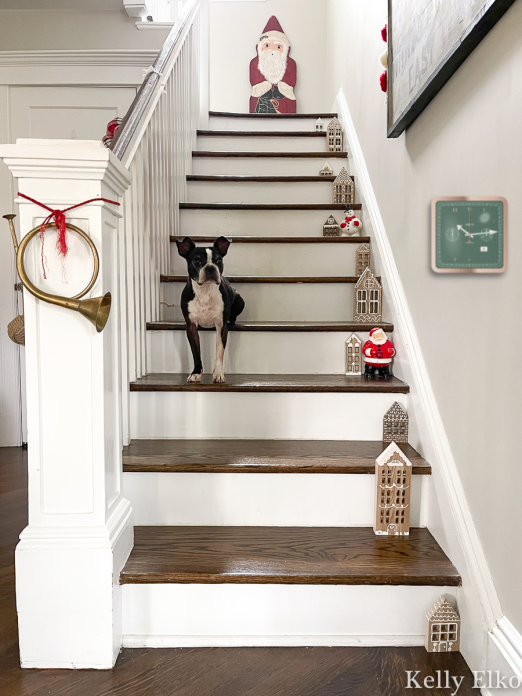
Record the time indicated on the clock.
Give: 10:14
